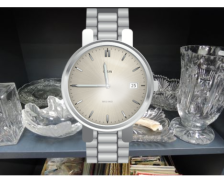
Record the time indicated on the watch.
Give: 11:45
